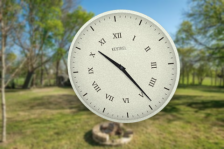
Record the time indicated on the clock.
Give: 10:24
